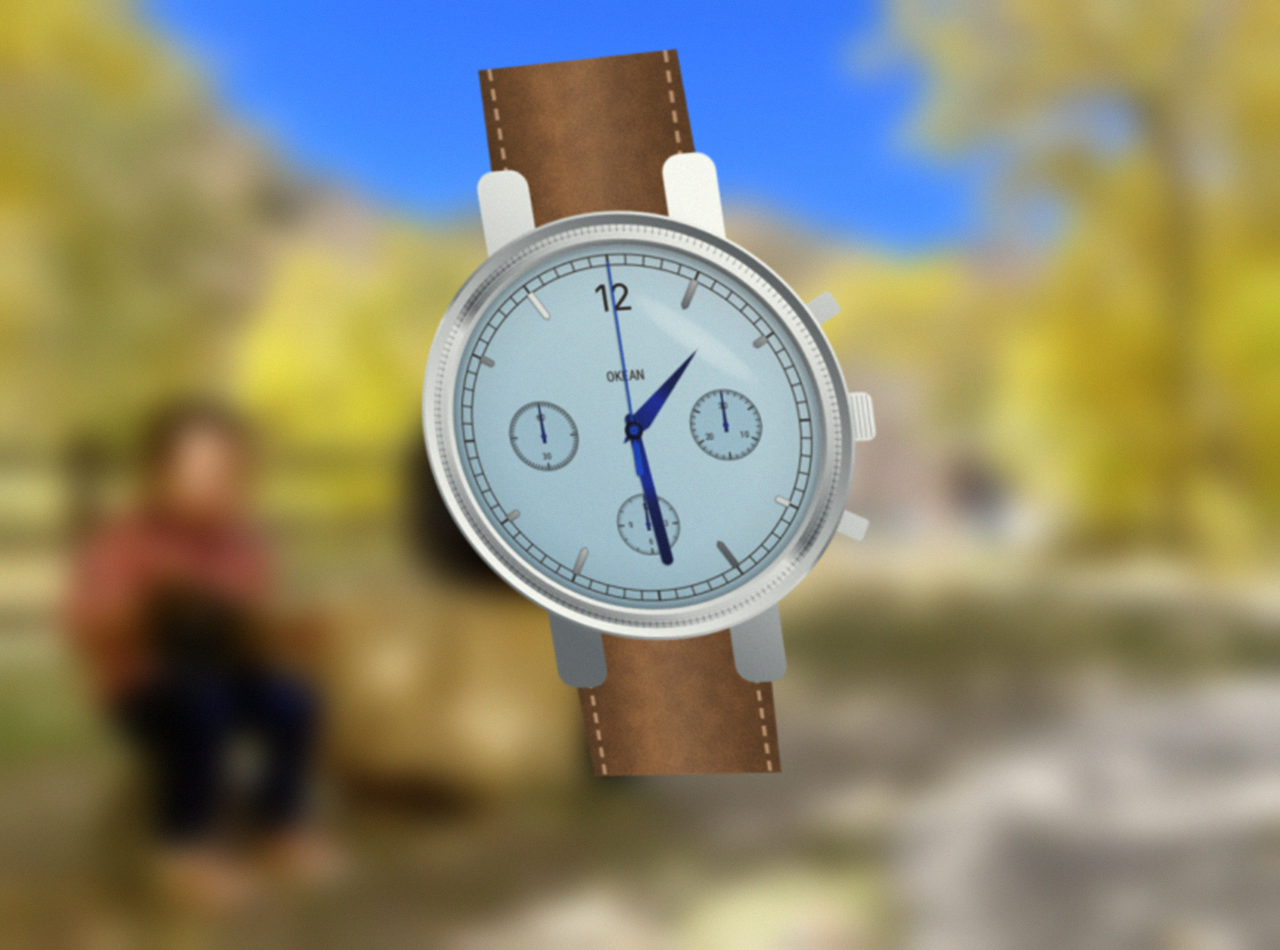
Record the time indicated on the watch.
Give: 1:29
